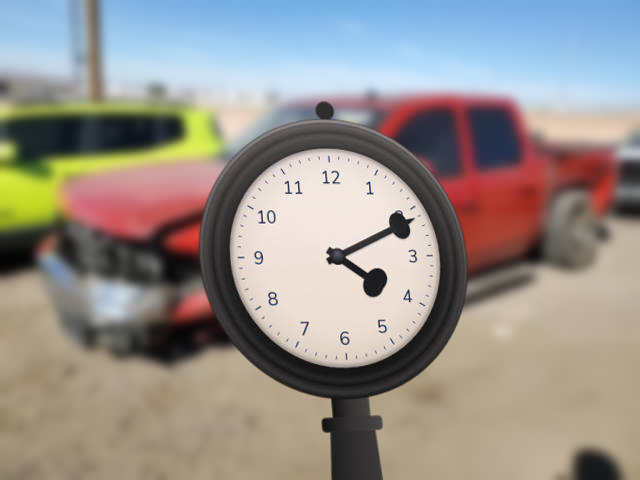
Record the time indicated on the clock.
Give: 4:11
